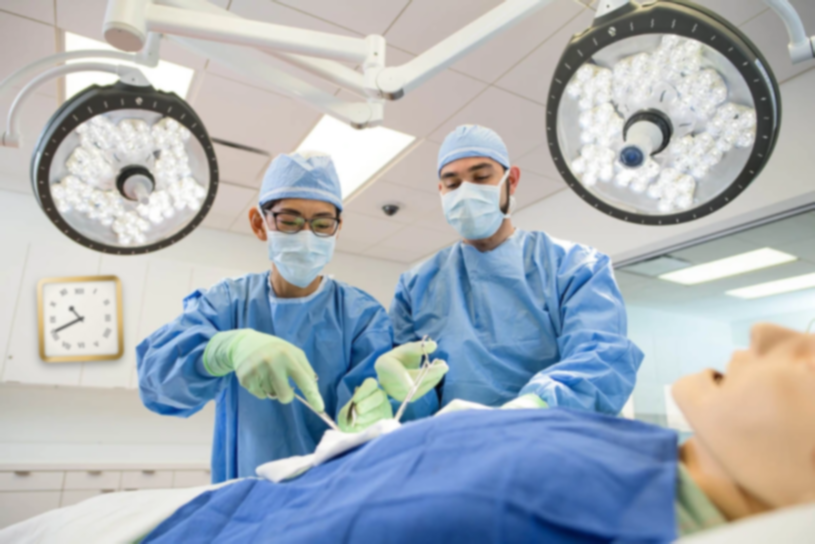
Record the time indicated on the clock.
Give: 10:41
